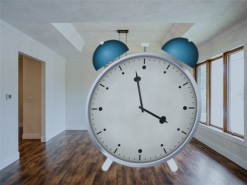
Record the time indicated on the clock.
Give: 3:58
